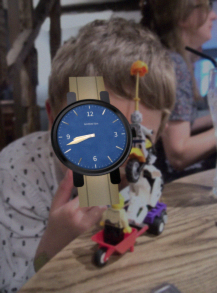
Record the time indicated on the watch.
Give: 8:42
